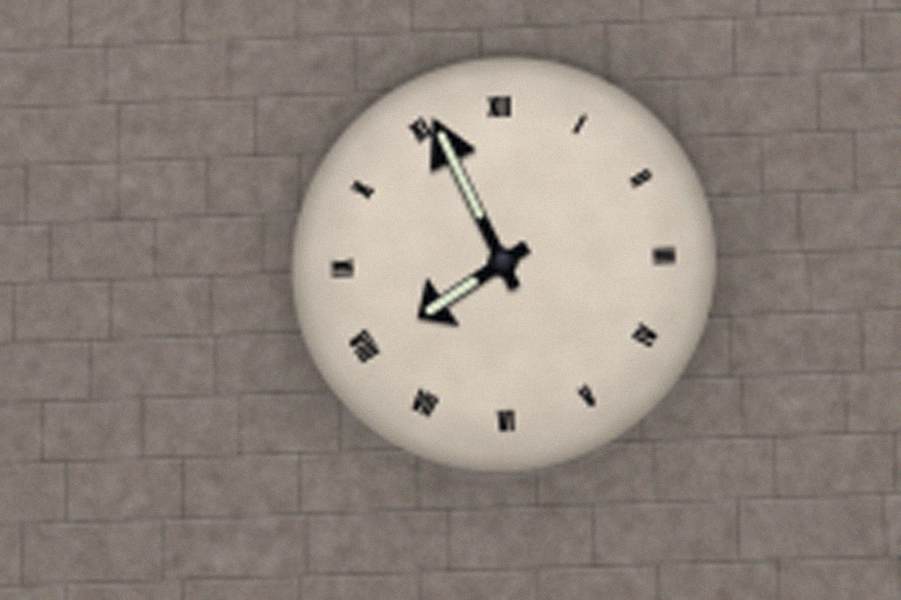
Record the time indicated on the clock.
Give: 7:56
